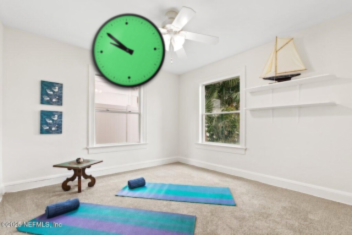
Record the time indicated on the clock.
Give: 9:52
